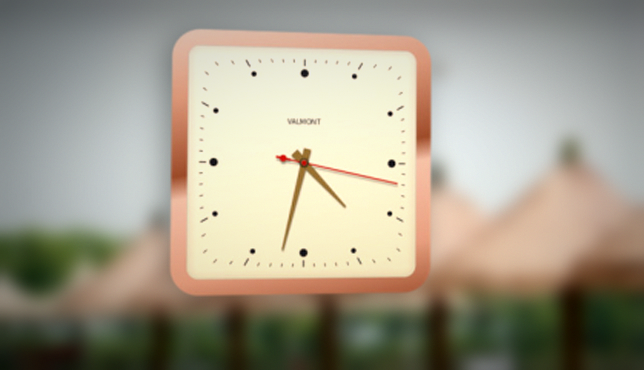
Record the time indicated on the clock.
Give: 4:32:17
